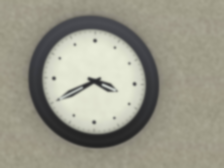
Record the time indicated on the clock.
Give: 3:40
